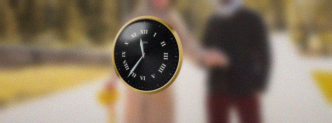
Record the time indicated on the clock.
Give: 11:36
